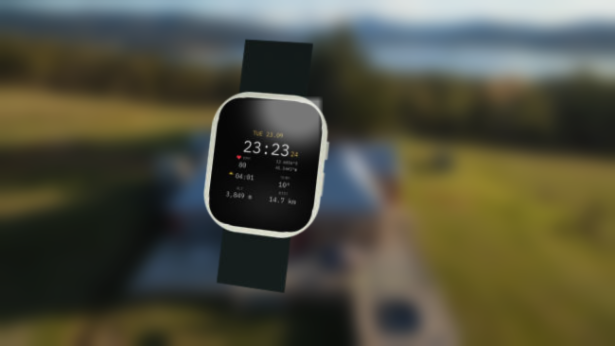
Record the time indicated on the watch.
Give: 23:23
